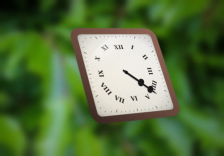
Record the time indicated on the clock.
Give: 4:22
